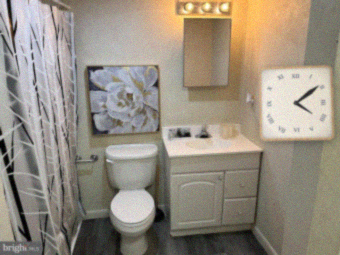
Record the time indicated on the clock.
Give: 4:09
